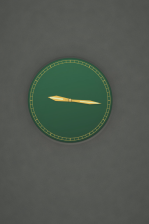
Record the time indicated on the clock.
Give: 9:16
